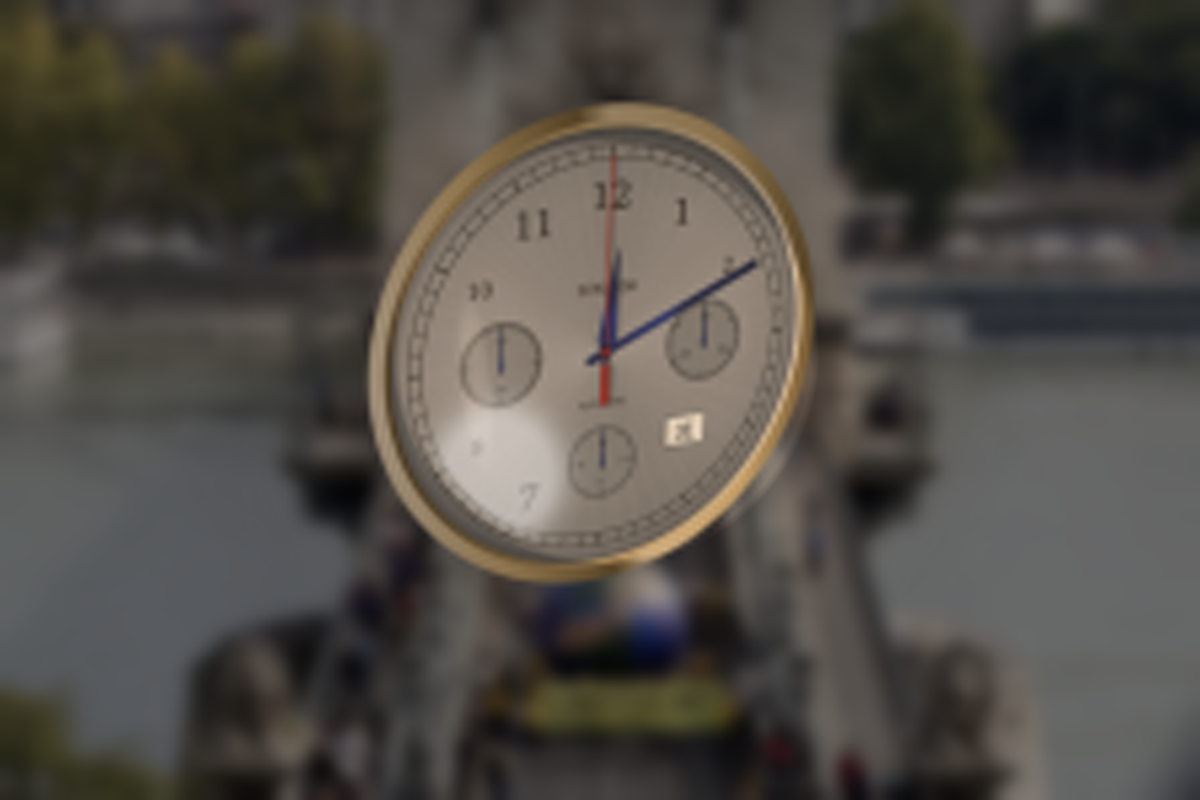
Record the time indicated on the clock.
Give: 12:11
